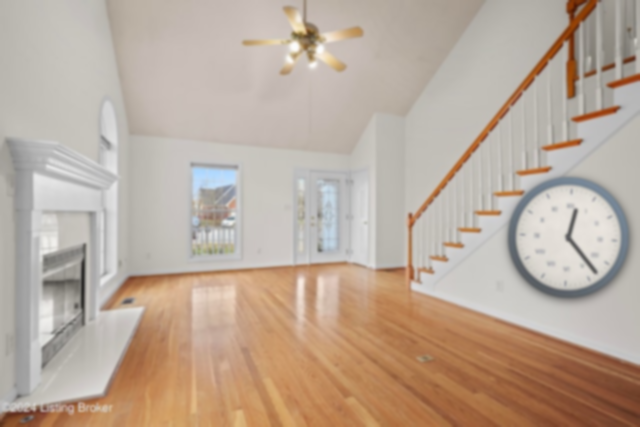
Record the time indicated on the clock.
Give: 12:23
